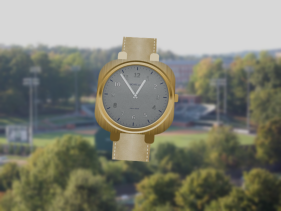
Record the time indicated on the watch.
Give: 12:54
